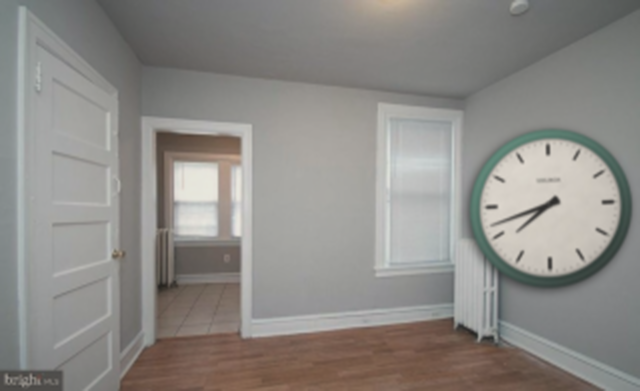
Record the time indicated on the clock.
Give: 7:42
